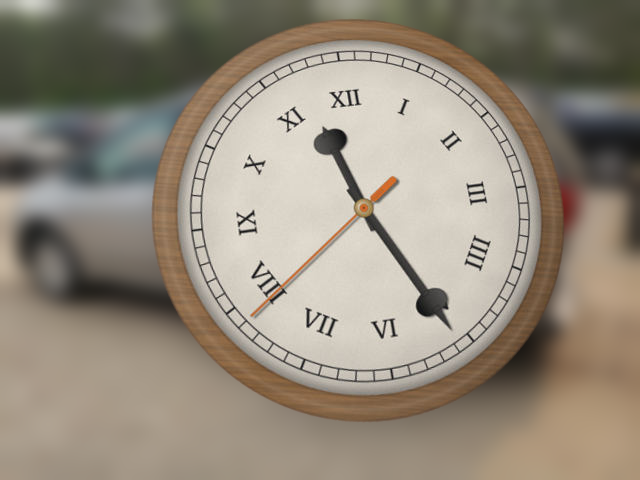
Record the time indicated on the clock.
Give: 11:25:39
